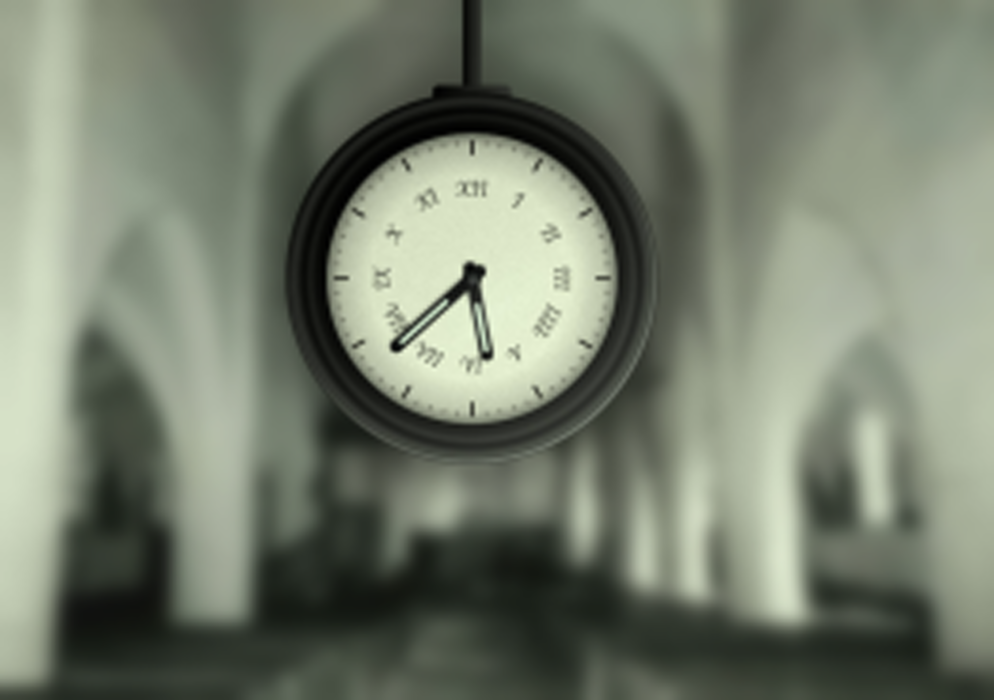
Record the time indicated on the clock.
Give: 5:38
